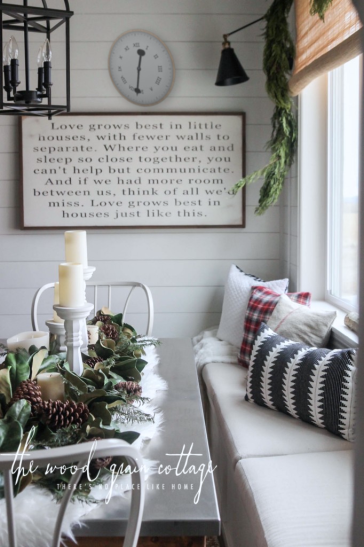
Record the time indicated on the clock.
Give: 12:32
